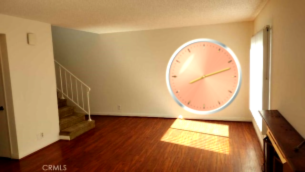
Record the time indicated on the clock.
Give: 8:12
